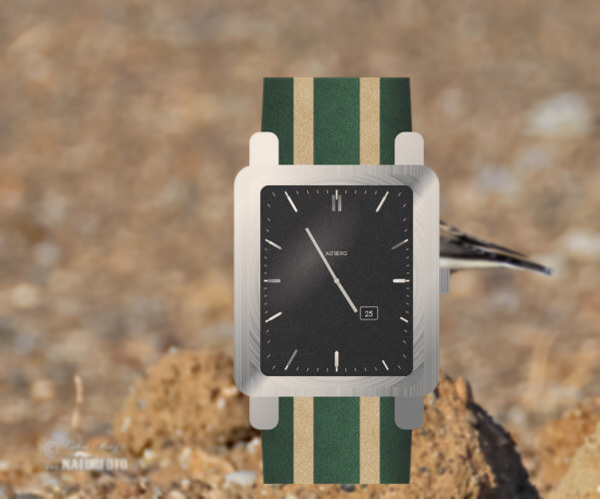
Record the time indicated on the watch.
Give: 4:55
